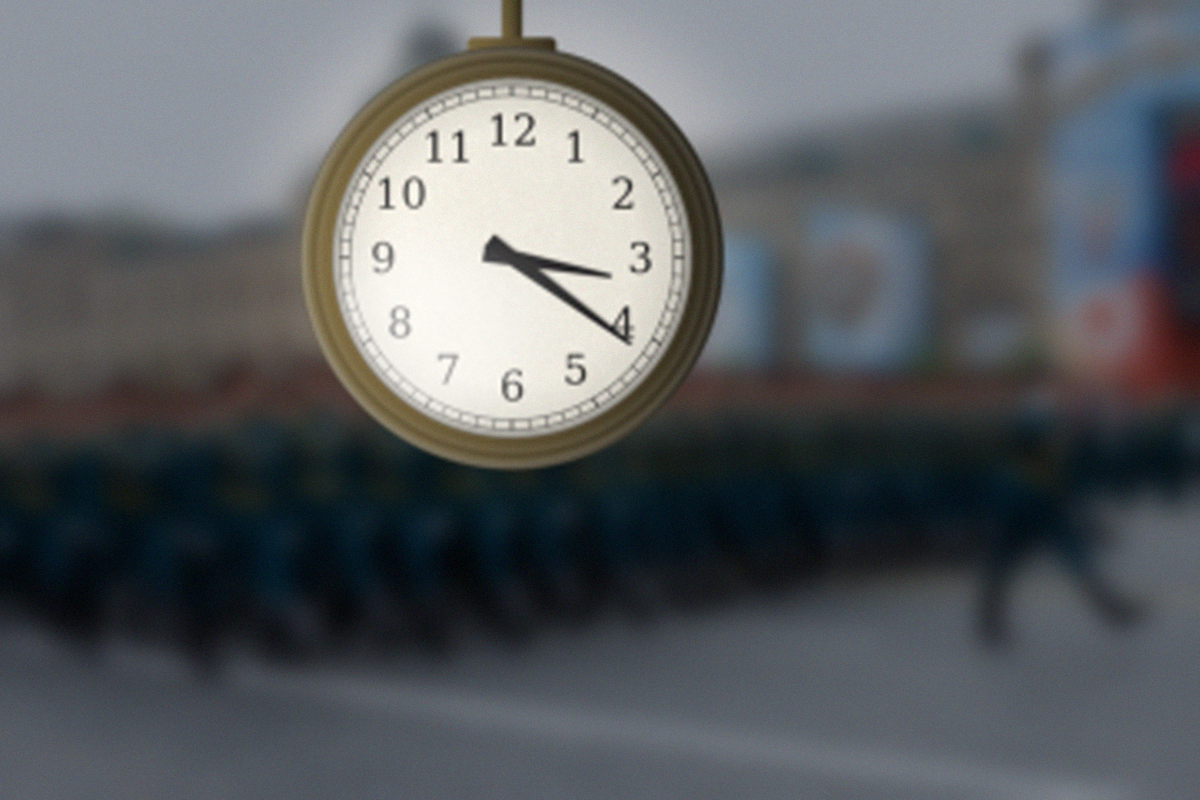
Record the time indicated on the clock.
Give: 3:21
